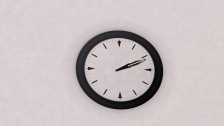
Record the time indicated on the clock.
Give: 2:11
